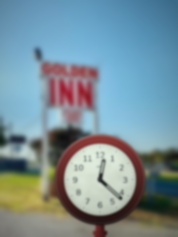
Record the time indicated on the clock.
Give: 12:22
